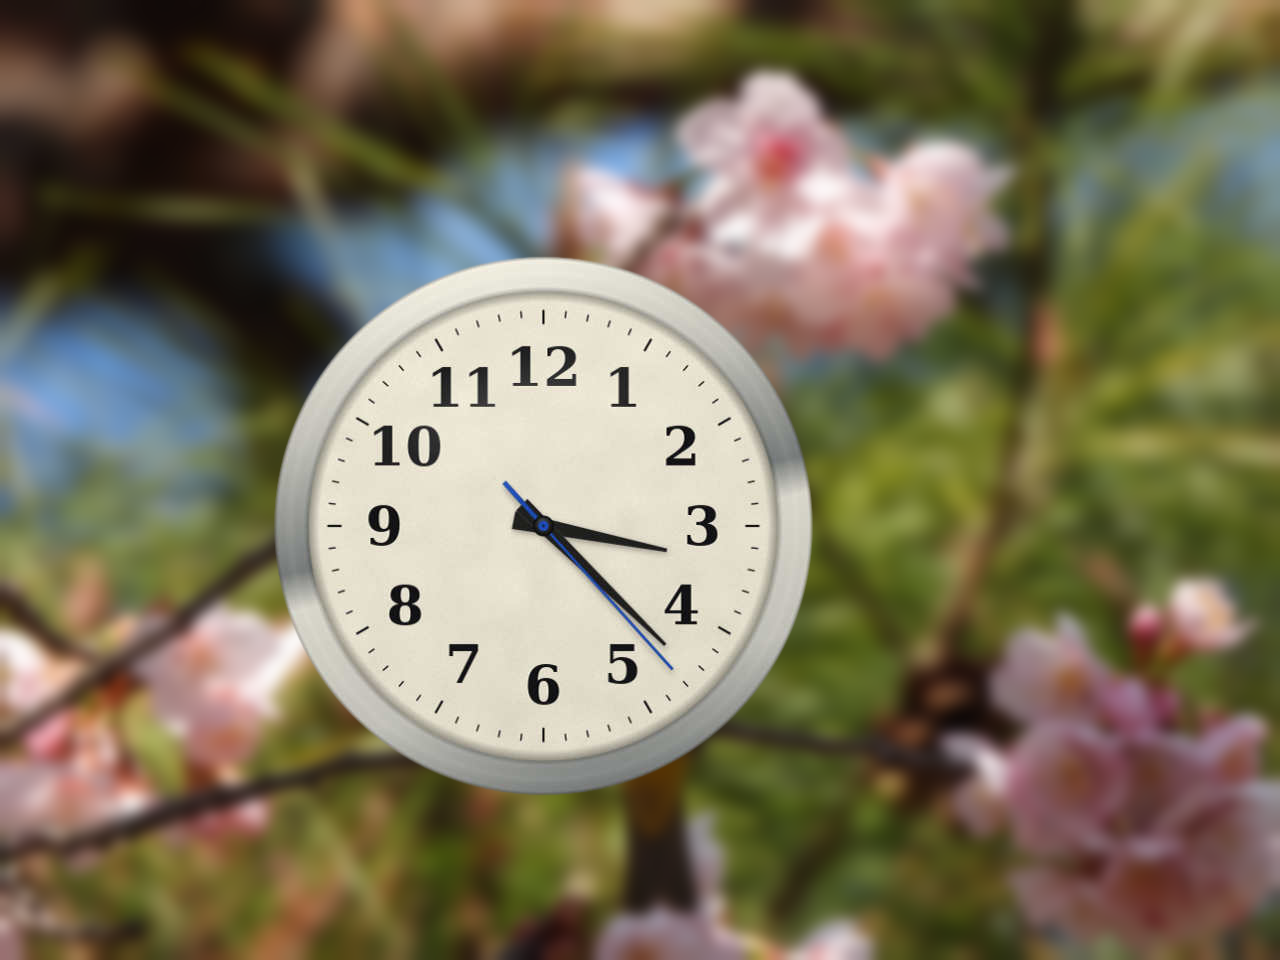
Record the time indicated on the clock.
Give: 3:22:23
